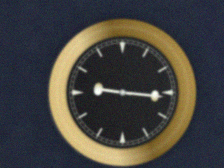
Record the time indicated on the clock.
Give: 9:16
